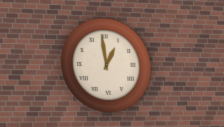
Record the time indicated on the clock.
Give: 12:59
